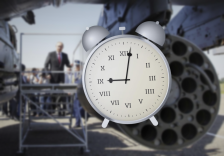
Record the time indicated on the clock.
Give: 9:02
